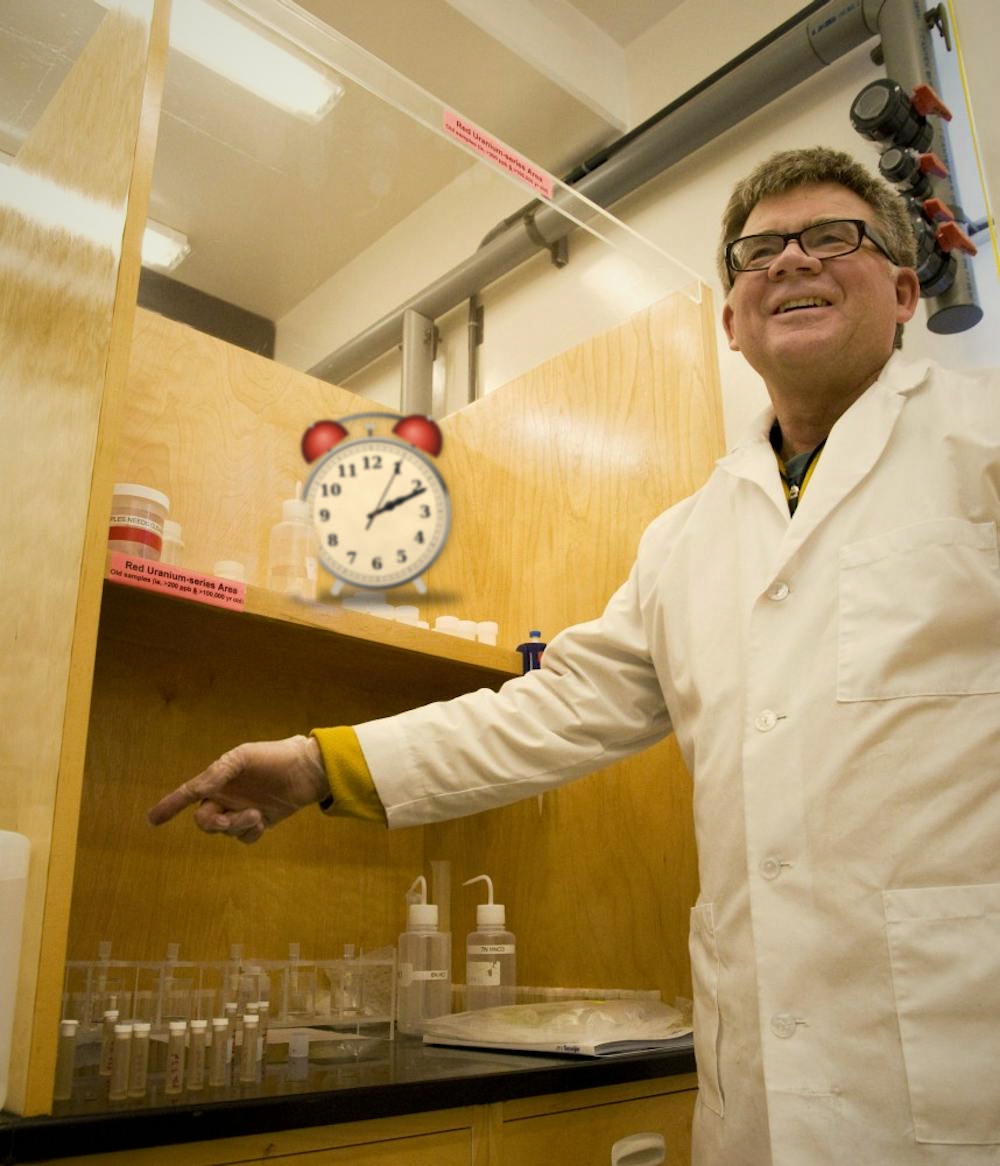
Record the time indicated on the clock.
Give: 2:11:05
